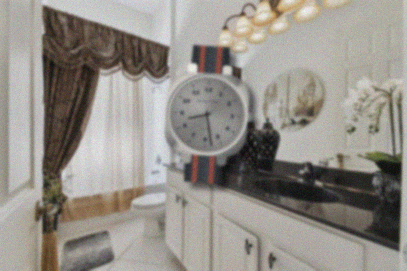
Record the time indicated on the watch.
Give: 8:28
